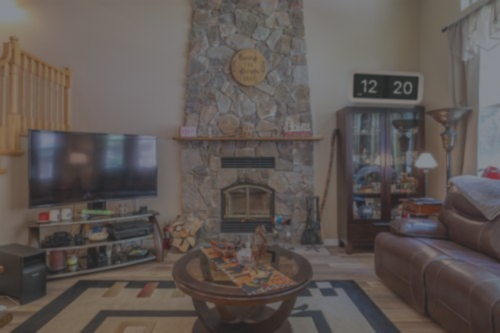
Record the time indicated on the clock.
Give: 12:20
